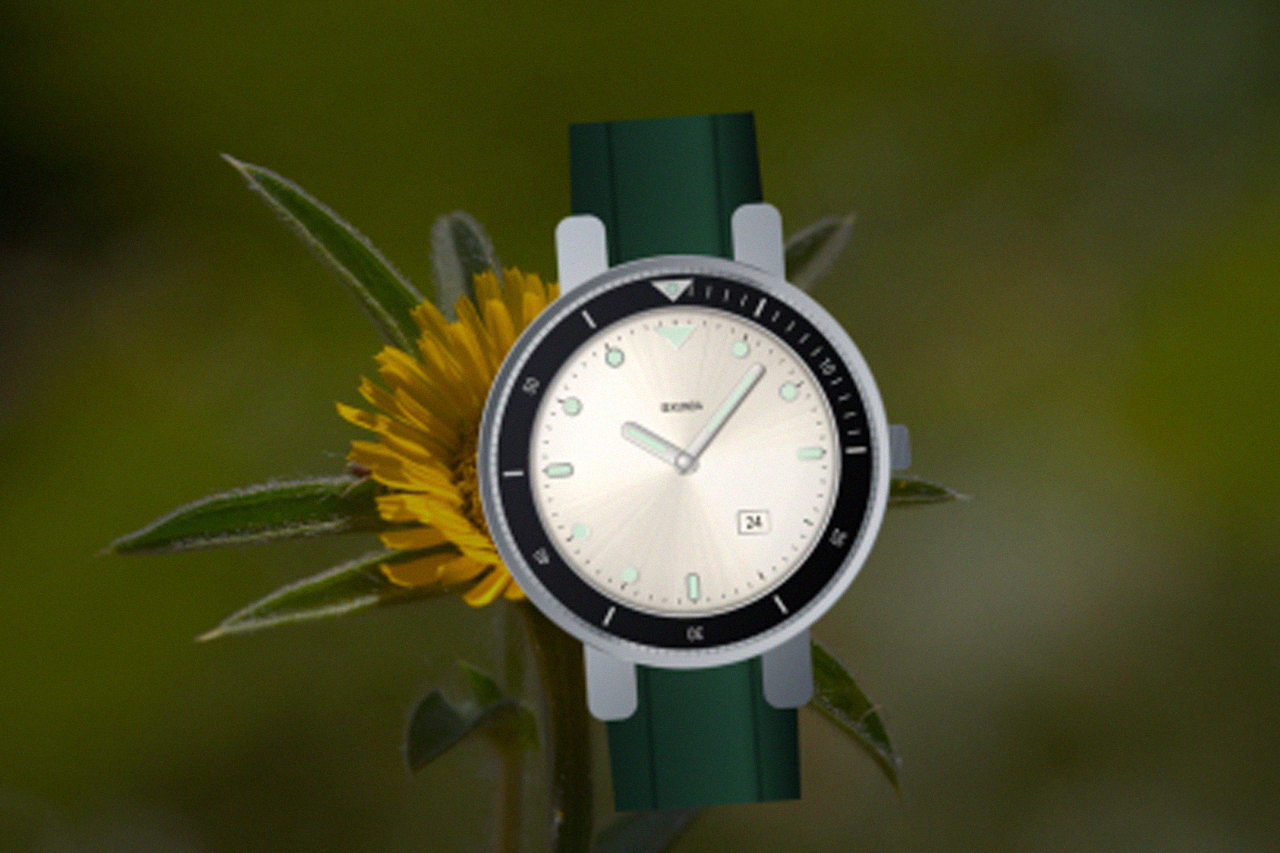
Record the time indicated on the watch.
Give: 10:07
